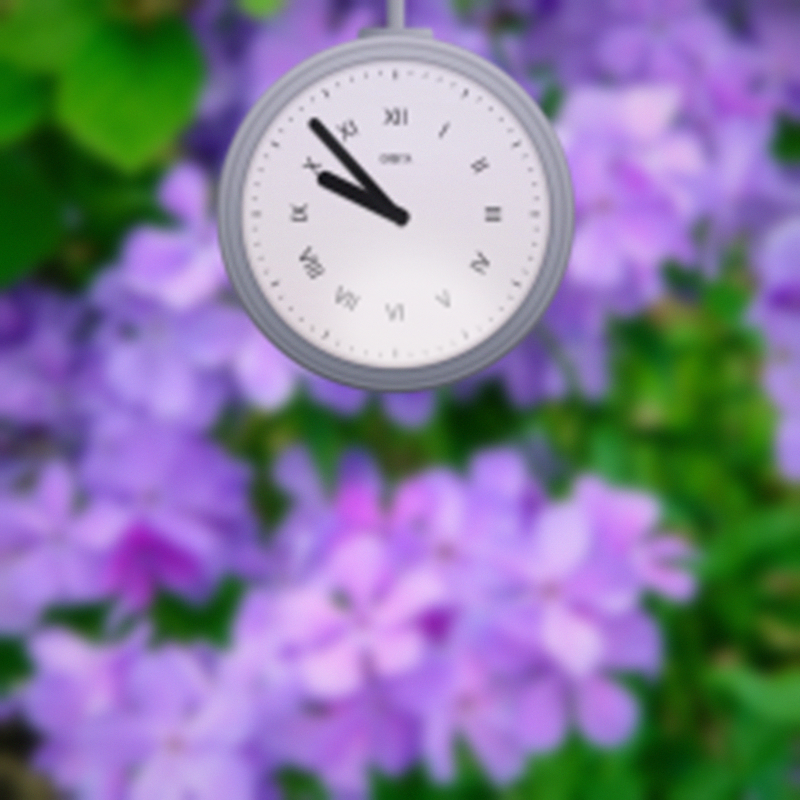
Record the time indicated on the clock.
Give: 9:53
